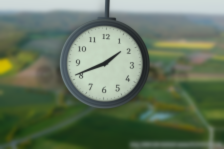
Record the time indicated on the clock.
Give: 1:41
